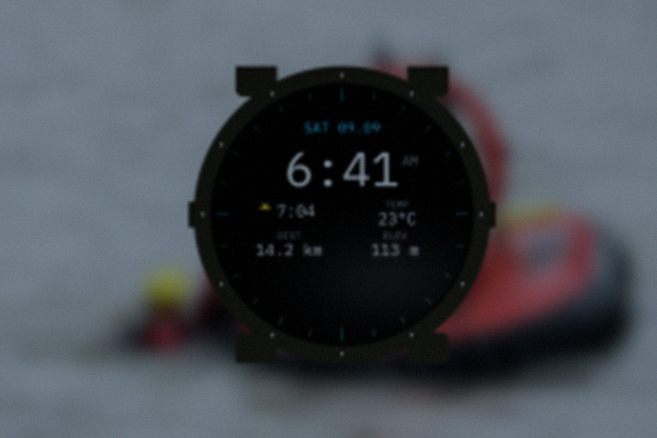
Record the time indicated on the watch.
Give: 6:41
